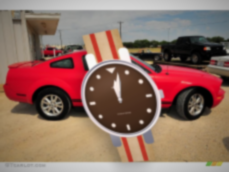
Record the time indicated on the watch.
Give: 12:02
